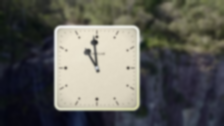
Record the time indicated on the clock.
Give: 10:59
